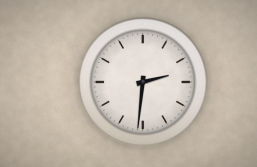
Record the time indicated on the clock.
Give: 2:31
